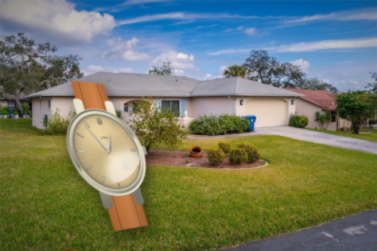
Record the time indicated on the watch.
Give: 12:54
